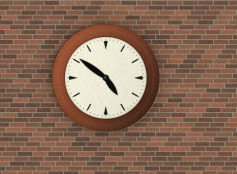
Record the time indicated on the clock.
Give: 4:51
